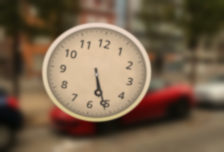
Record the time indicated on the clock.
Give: 5:26
